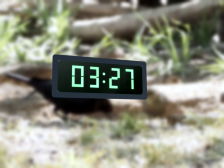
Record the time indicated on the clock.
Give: 3:27
